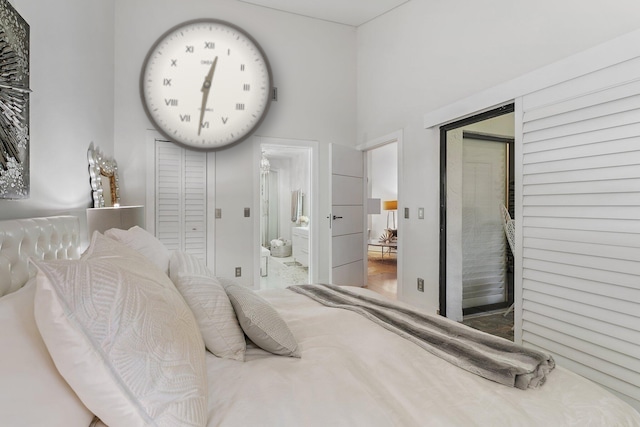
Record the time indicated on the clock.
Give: 12:31
